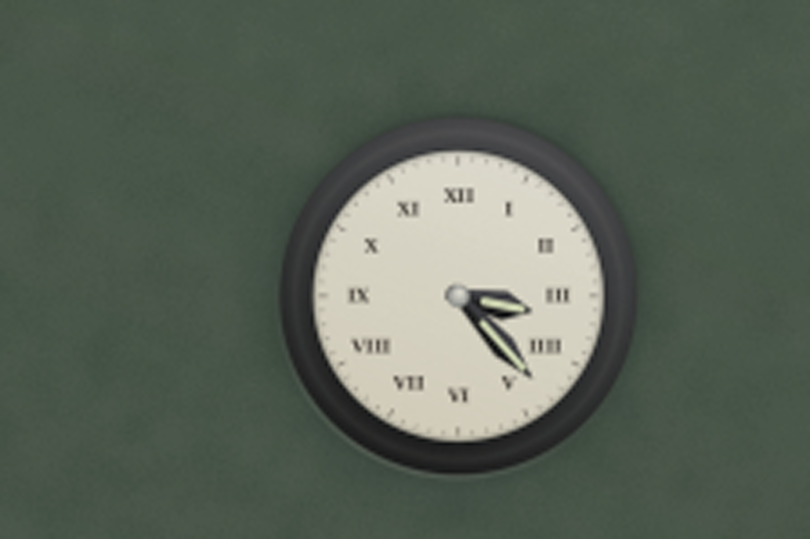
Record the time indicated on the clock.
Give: 3:23
